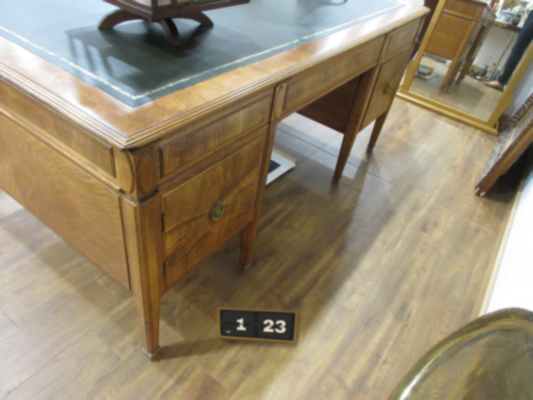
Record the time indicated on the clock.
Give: 1:23
